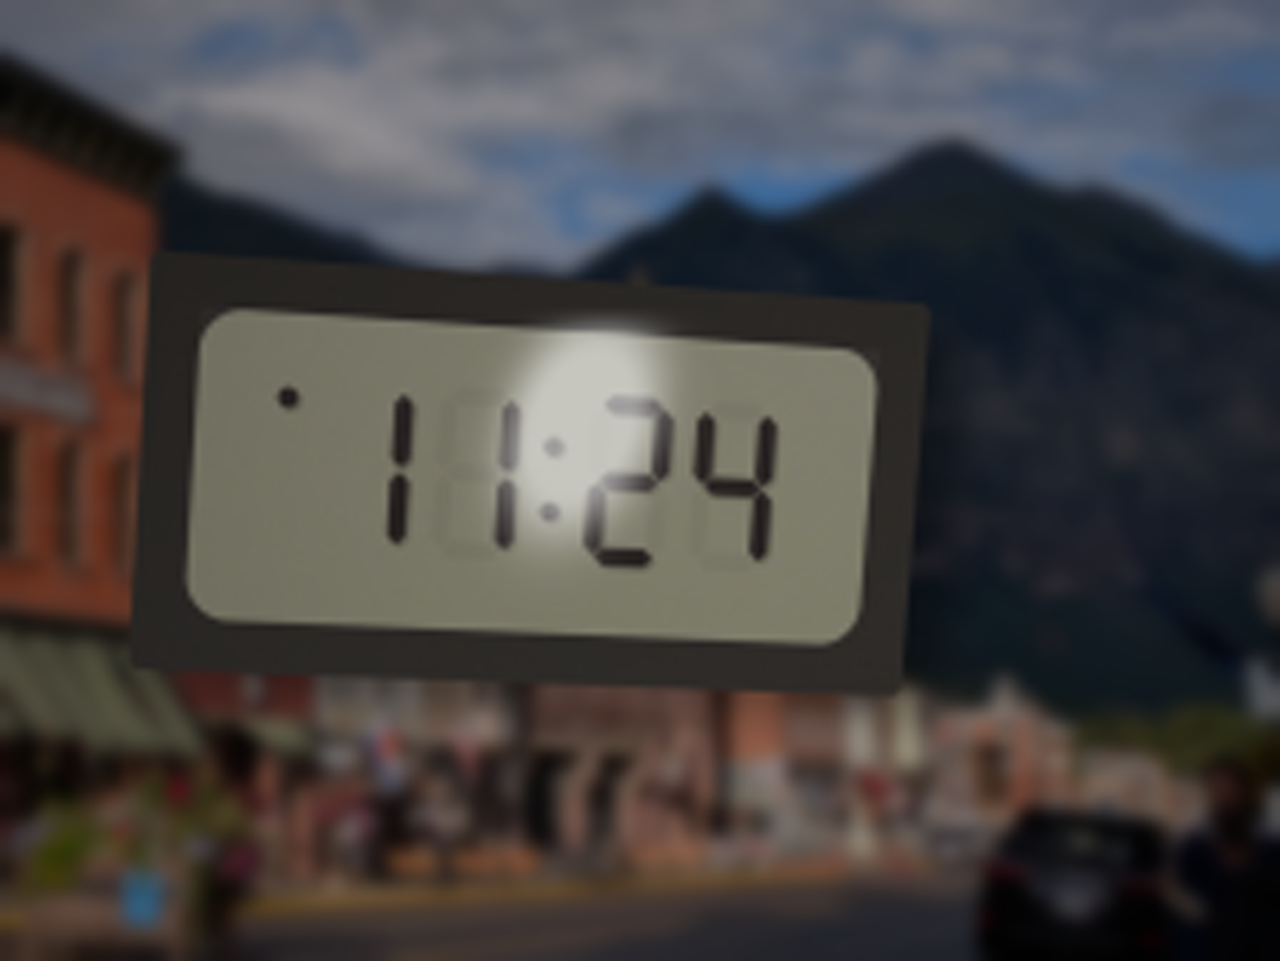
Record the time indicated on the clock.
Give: 11:24
